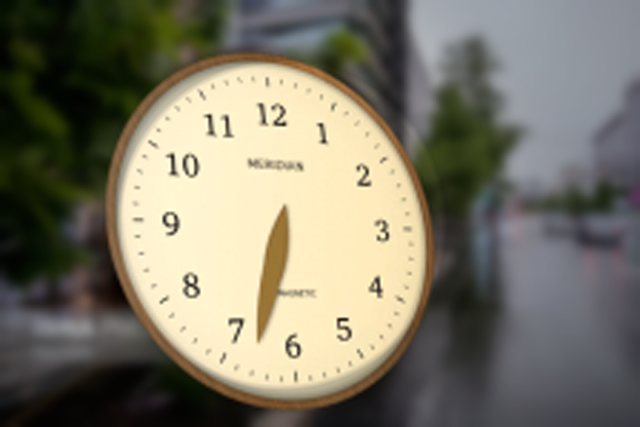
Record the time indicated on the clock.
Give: 6:33
